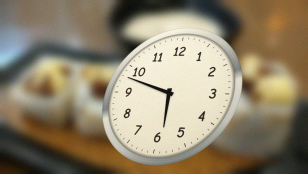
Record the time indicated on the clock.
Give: 5:48
